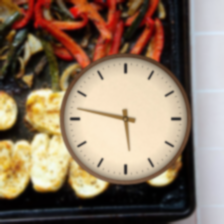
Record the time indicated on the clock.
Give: 5:47
